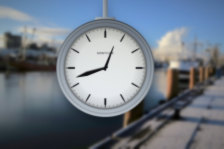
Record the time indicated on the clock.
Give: 12:42
